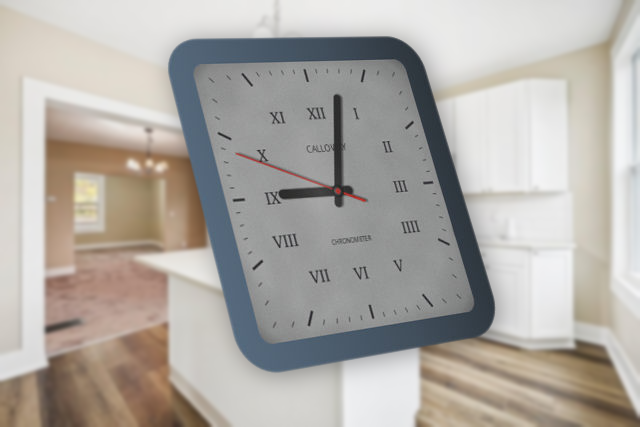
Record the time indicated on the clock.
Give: 9:02:49
